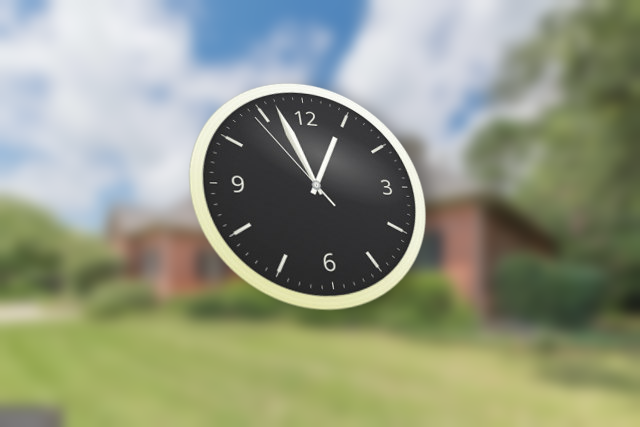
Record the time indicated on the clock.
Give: 12:56:54
